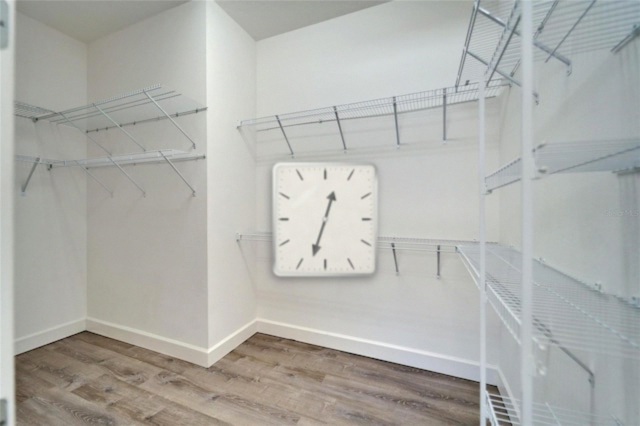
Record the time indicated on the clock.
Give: 12:33
